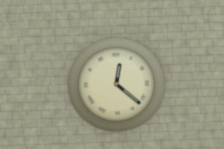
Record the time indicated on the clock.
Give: 12:22
